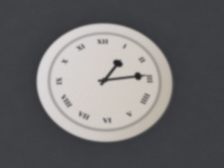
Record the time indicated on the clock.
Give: 1:14
